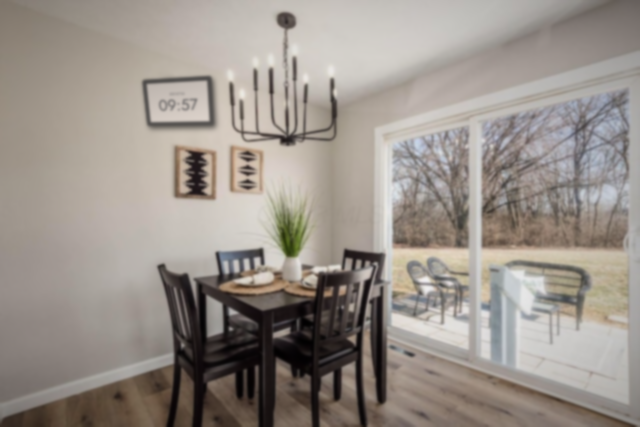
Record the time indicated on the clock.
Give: 9:57
